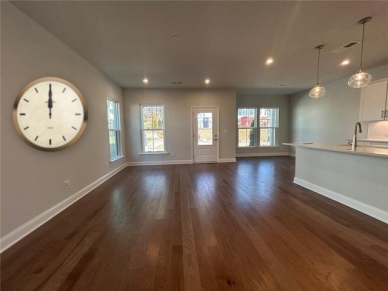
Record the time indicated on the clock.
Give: 12:00
